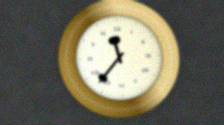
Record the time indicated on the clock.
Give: 11:37
